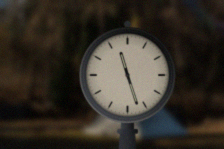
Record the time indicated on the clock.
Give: 11:27
